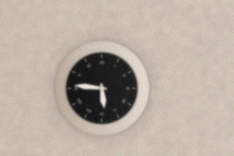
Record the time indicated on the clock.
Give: 5:46
